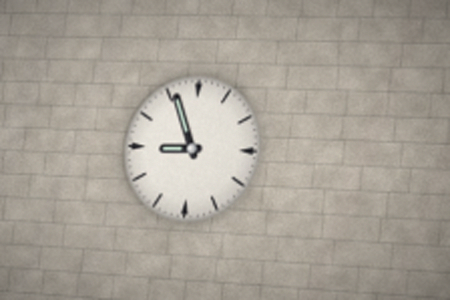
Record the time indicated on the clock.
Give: 8:56
